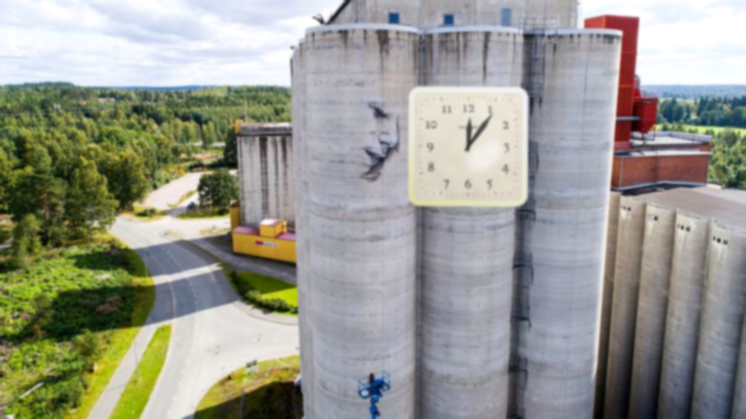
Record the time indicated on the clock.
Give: 12:06
